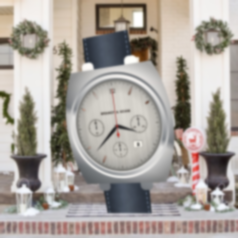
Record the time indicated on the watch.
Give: 3:38
